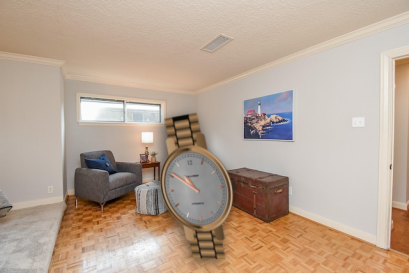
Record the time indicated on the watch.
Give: 10:51
